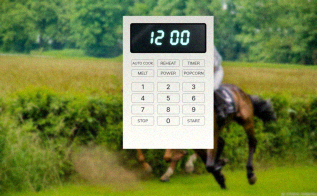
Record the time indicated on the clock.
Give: 12:00
